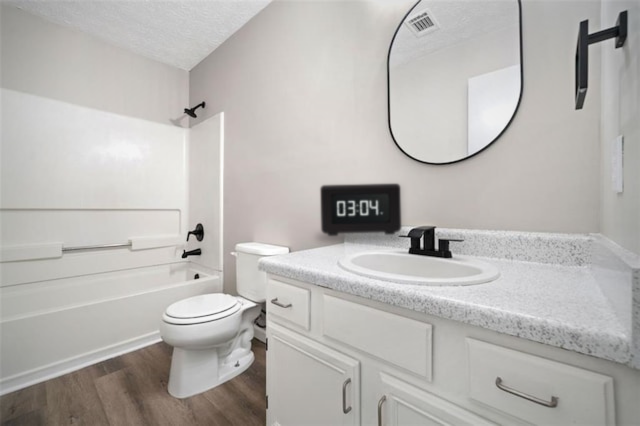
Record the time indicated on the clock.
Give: 3:04
